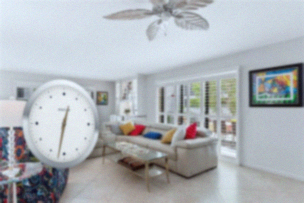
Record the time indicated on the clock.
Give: 12:32
